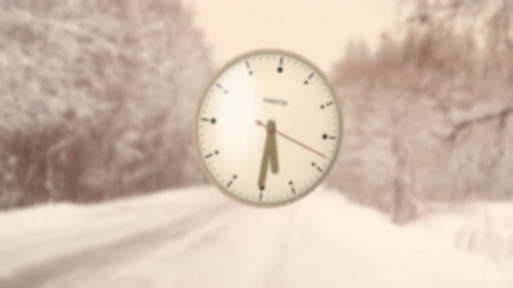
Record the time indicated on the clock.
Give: 5:30:18
